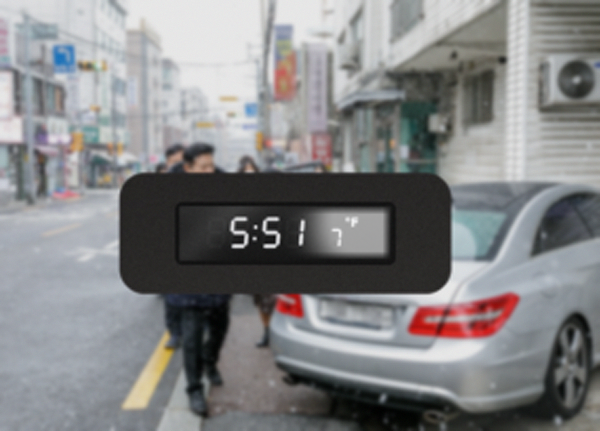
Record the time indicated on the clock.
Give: 5:51
